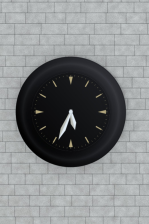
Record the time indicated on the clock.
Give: 5:34
